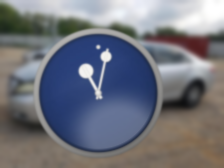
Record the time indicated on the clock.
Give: 11:02
